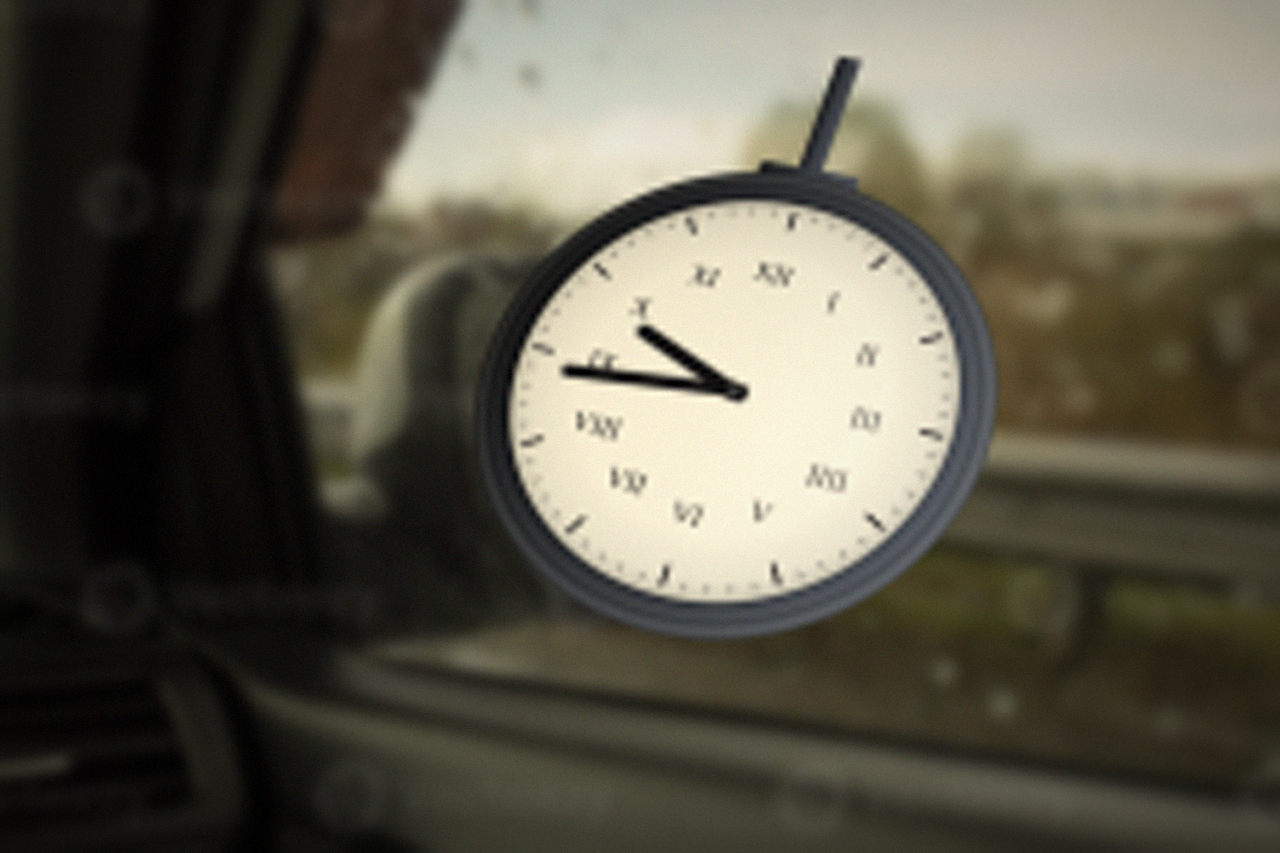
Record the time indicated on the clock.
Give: 9:44
